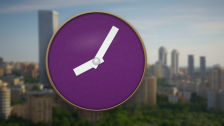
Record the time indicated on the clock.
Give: 8:05
